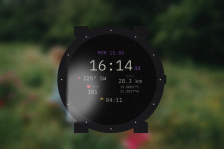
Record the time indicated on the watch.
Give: 16:14
